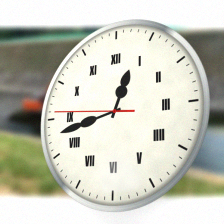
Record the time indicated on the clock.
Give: 12:42:46
